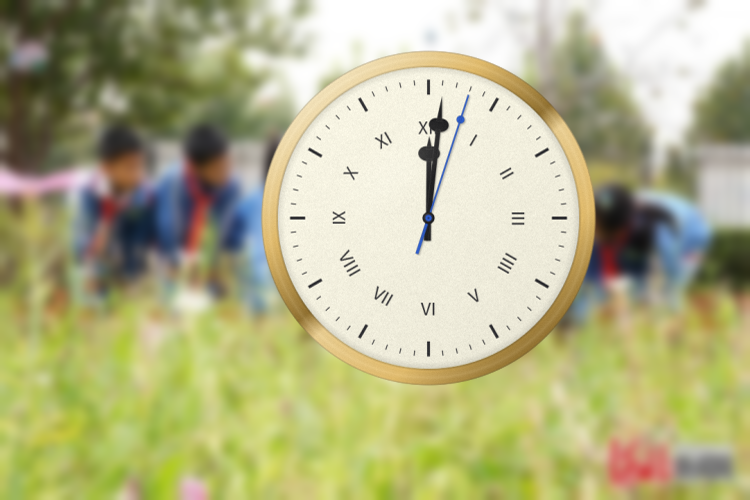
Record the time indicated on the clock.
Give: 12:01:03
